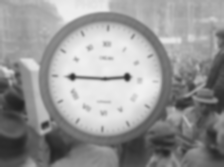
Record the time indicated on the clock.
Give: 2:45
